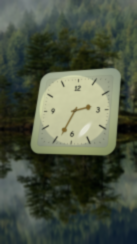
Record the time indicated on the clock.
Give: 2:34
